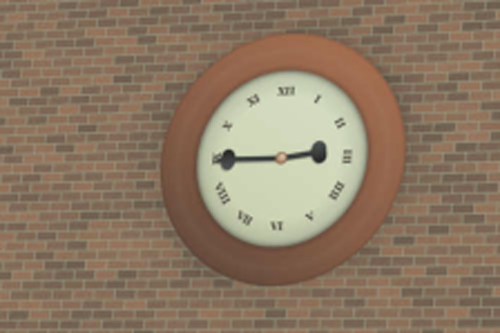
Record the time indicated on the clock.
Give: 2:45
